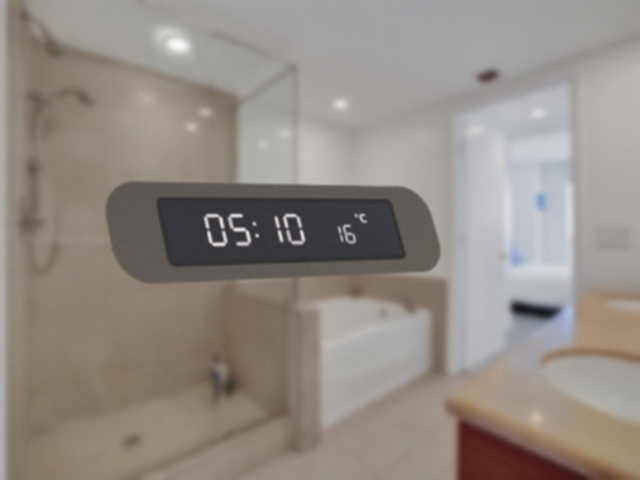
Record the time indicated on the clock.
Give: 5:10
